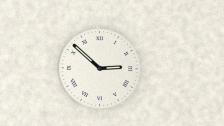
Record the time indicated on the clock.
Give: 2:52
